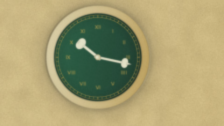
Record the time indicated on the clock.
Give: 10:17
